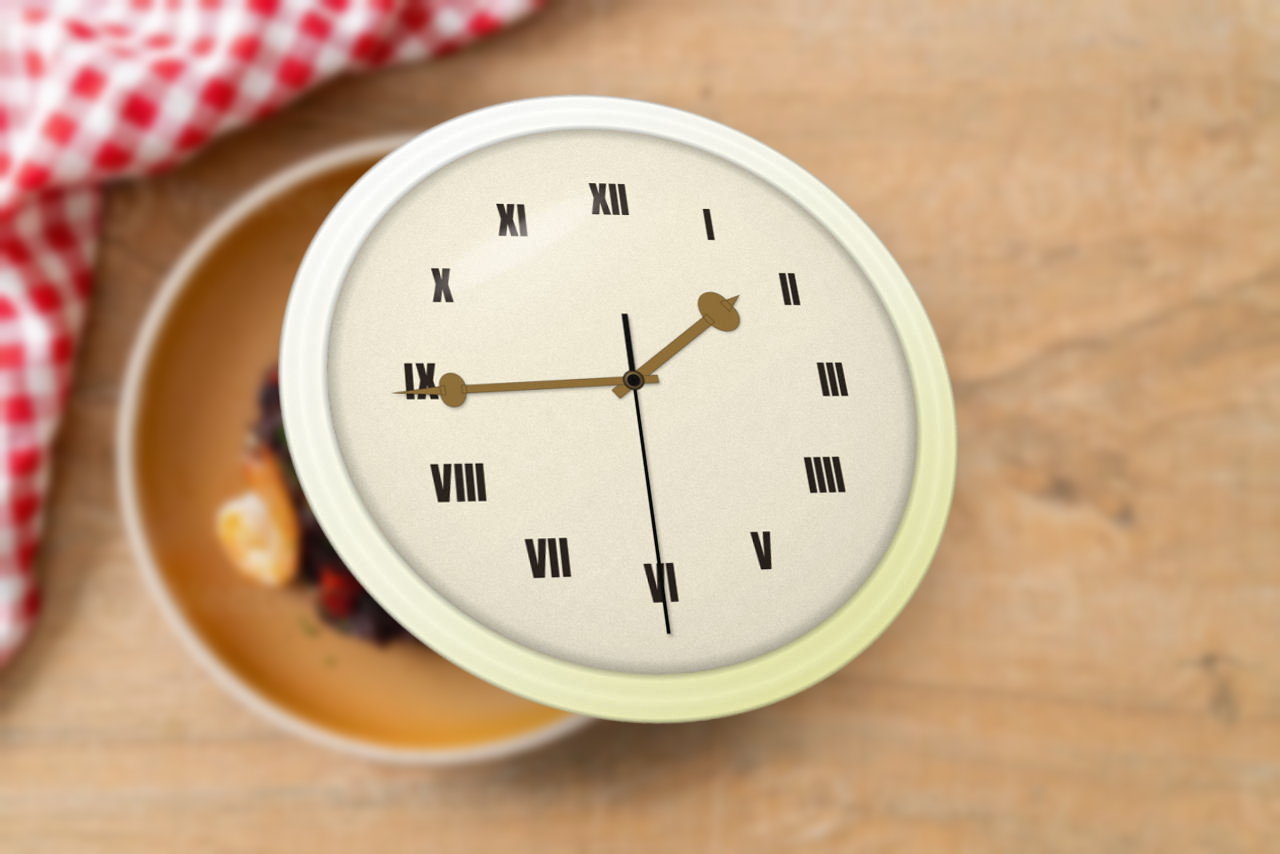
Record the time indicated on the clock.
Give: 1:44:30
